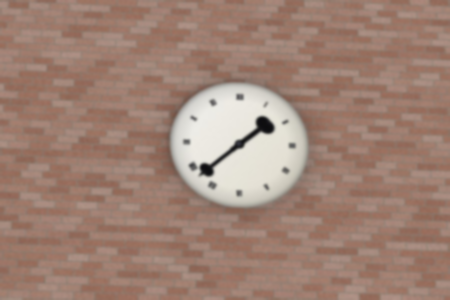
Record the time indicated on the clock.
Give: 1:38
